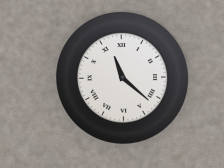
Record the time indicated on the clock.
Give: 11:22
